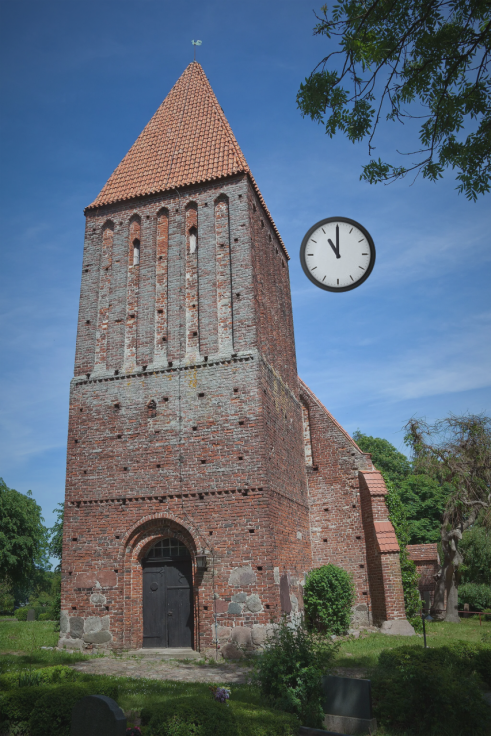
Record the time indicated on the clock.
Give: 11:00
